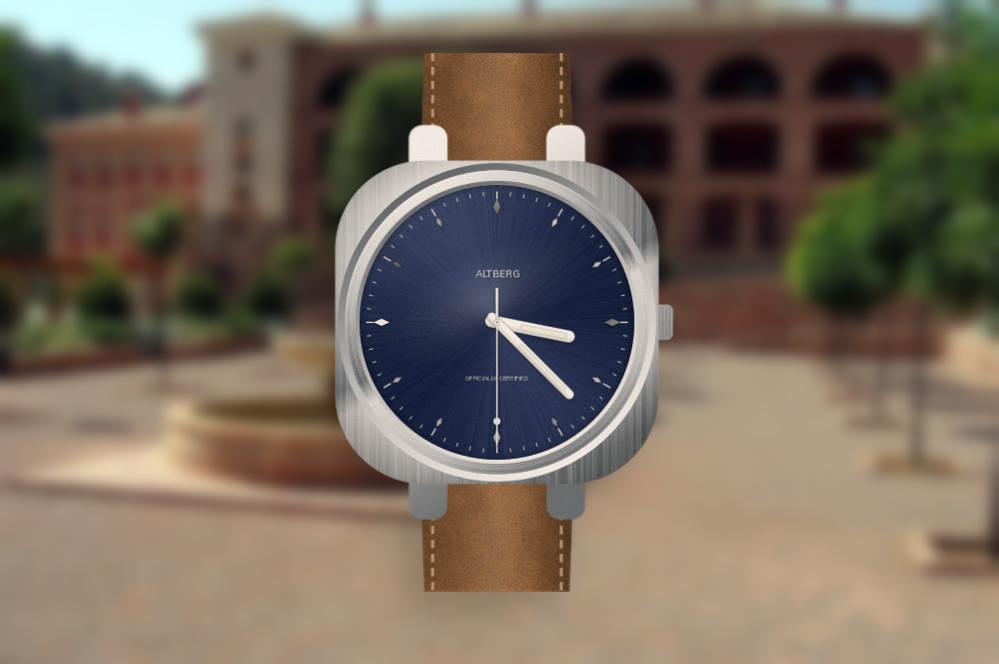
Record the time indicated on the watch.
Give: 3:22:30
